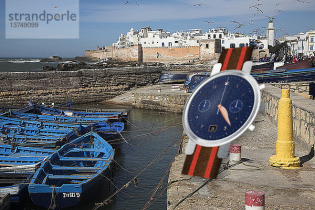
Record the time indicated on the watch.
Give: 4:23
